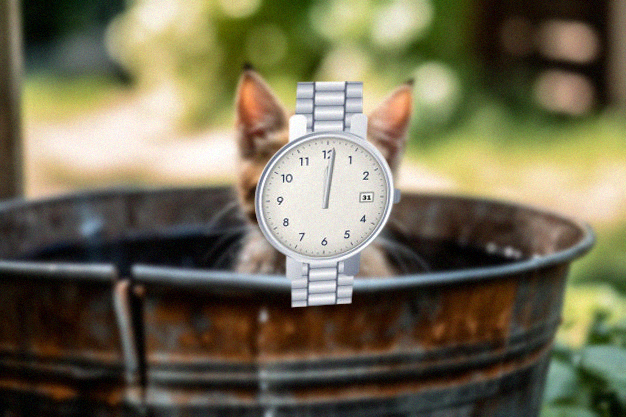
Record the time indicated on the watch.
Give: 12:01
